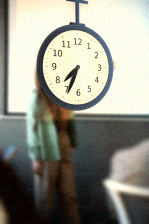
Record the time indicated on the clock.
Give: 7:34
